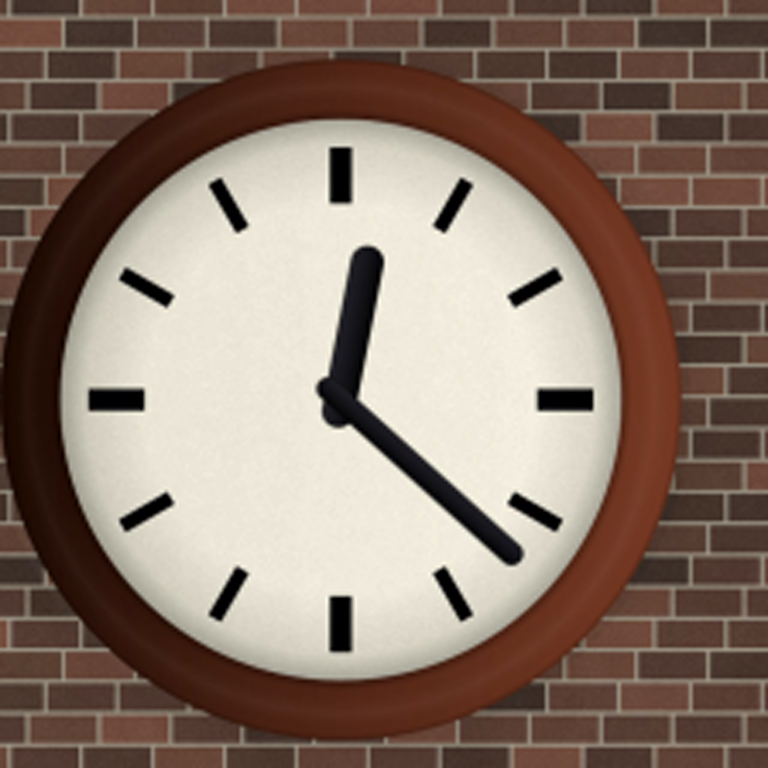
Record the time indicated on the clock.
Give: 12:22
